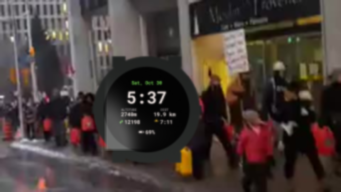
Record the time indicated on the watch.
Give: 5:37
